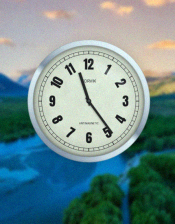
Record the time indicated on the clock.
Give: 11:24
